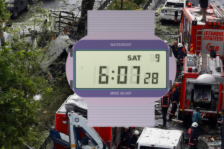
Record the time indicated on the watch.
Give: 6:07:28
